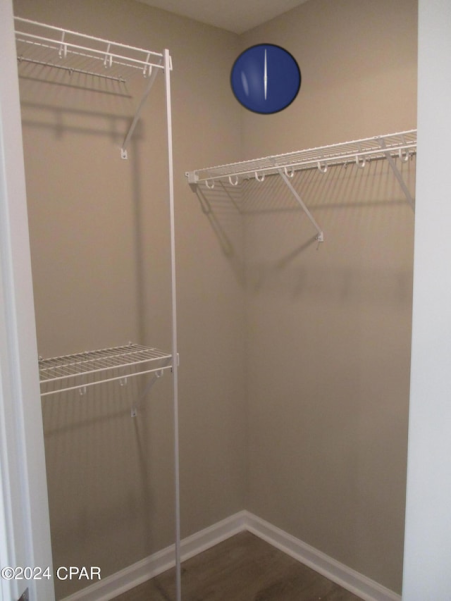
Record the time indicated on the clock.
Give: 6:00
